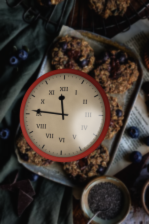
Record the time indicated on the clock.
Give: 11:46
